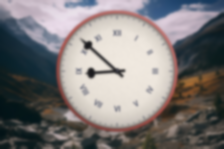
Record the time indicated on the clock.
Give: 8:52
